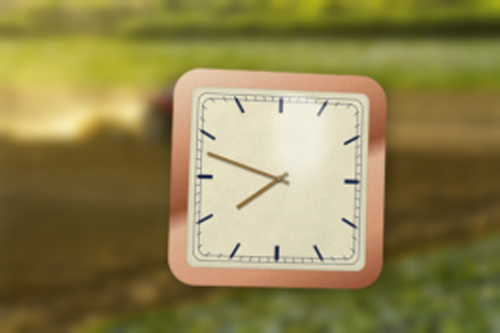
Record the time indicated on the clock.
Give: 7:48
